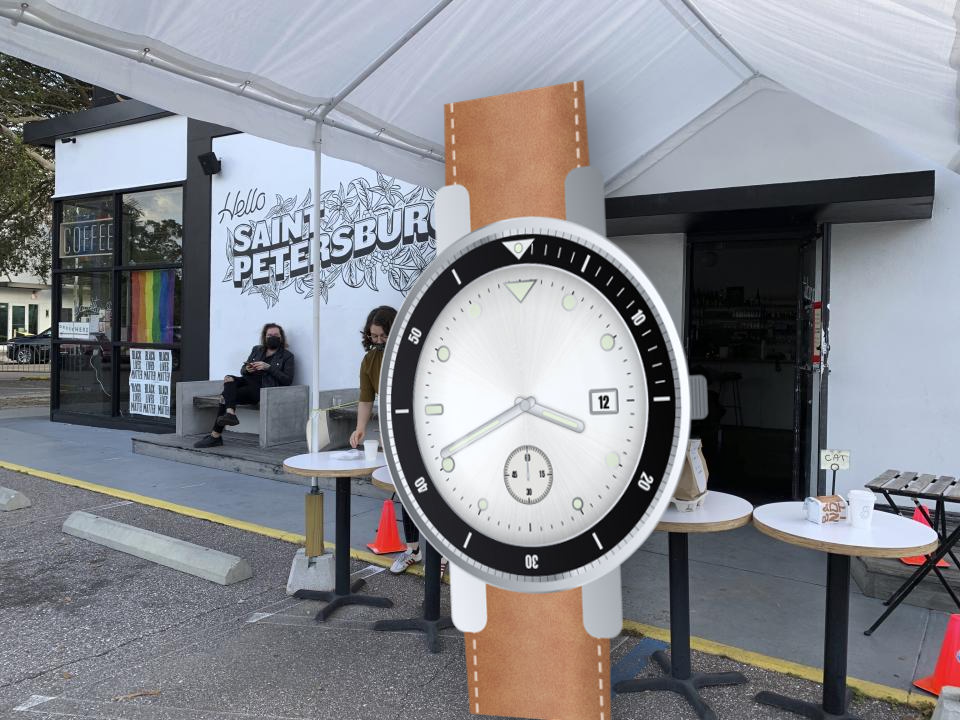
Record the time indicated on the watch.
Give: 3:41
